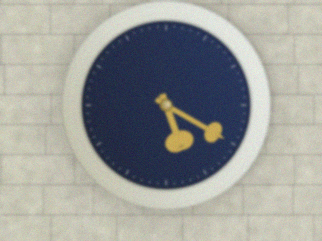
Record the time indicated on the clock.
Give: 5:20
